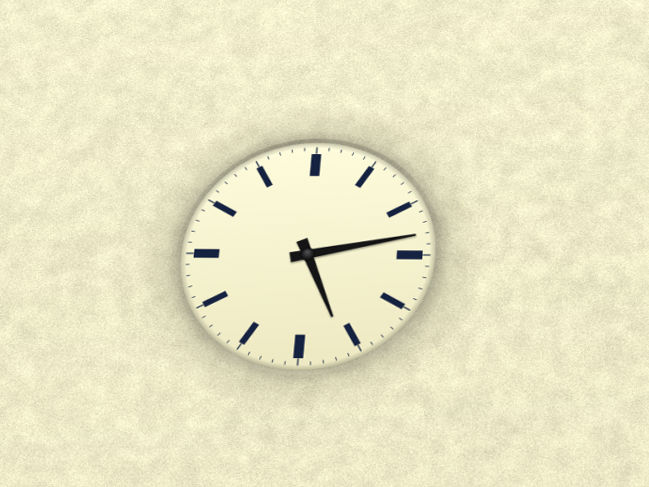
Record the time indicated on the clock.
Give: 5:13
